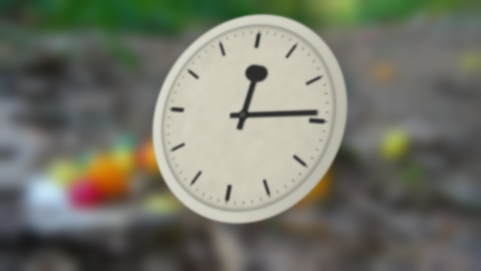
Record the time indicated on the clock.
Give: 12:14
